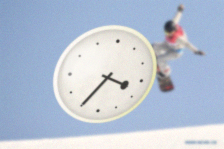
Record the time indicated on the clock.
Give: 3:35
